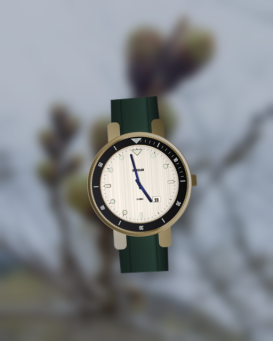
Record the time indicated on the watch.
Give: 4:58
